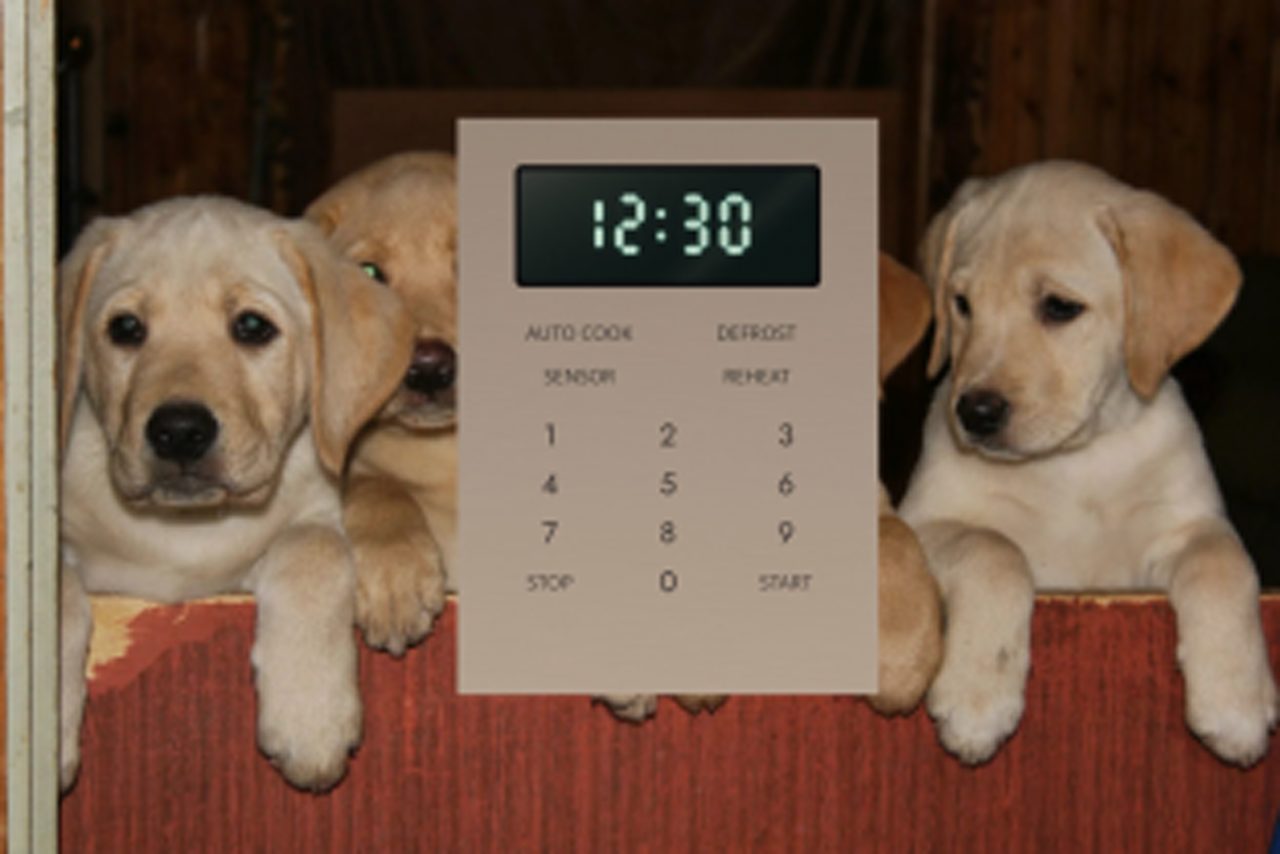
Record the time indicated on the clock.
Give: 12:30
